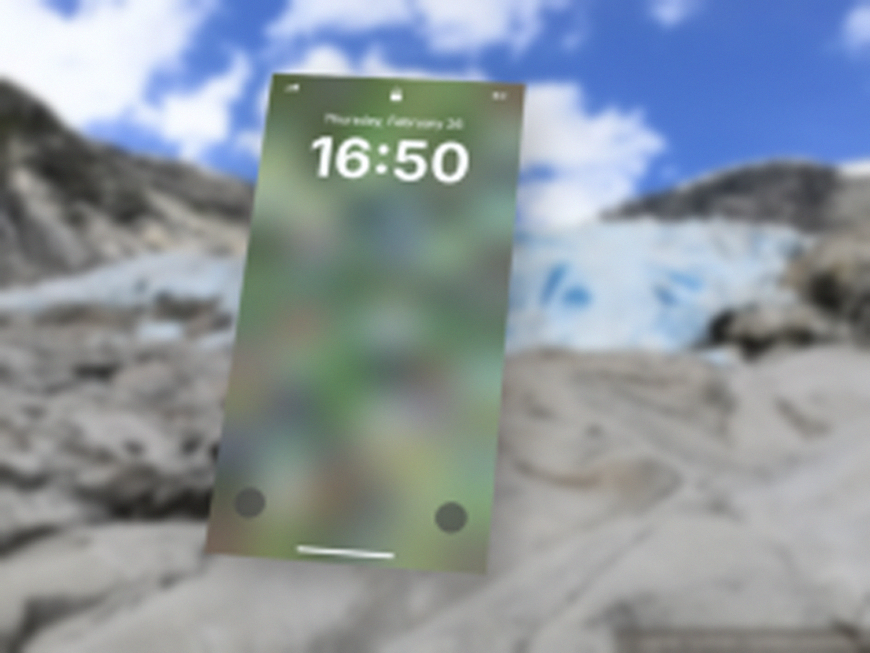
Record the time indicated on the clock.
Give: 16:50
